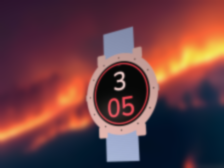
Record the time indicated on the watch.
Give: 3:05
